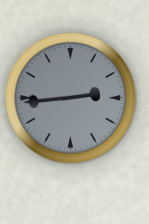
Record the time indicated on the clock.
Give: 2:44
